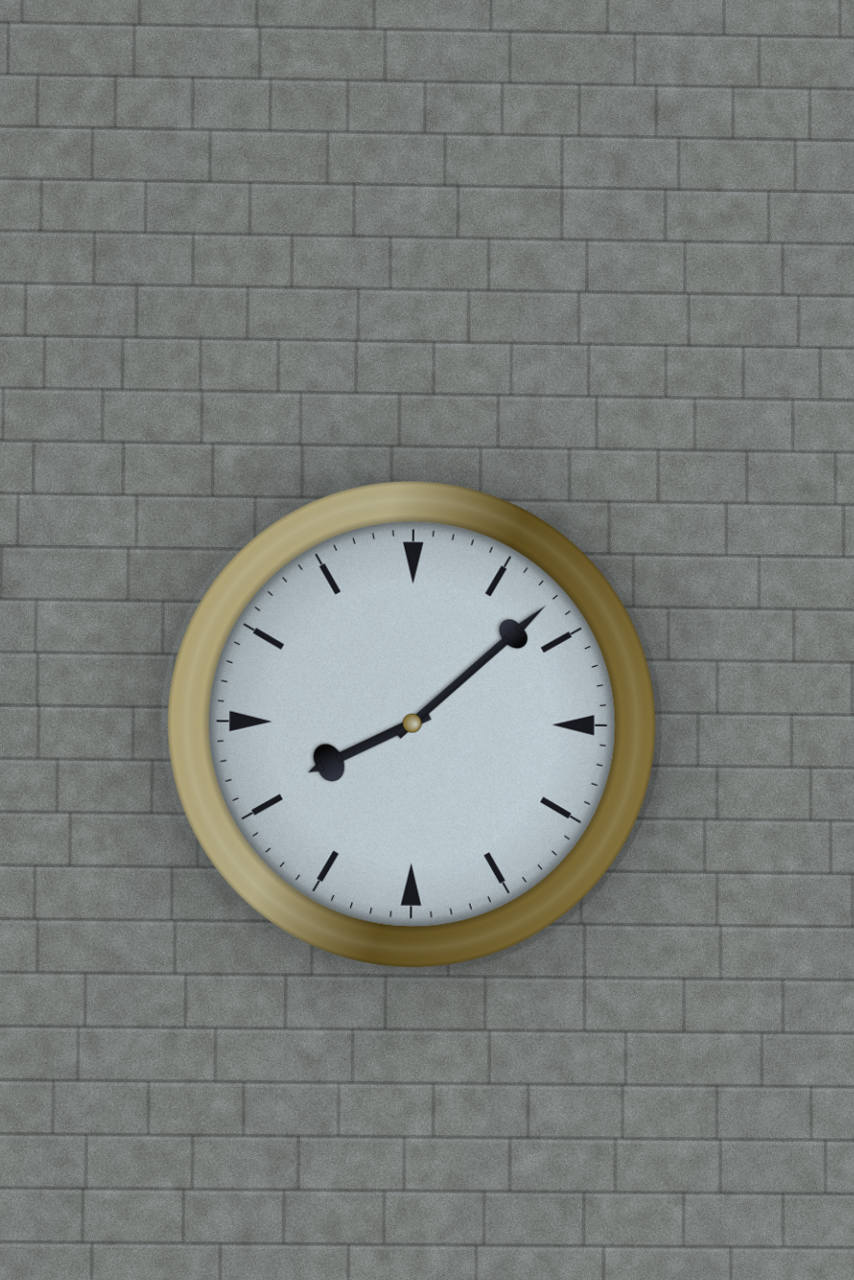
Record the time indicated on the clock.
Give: 8:08
